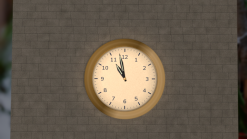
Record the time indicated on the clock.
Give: 10:58
